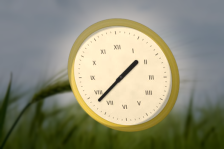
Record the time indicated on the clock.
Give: 1:38
